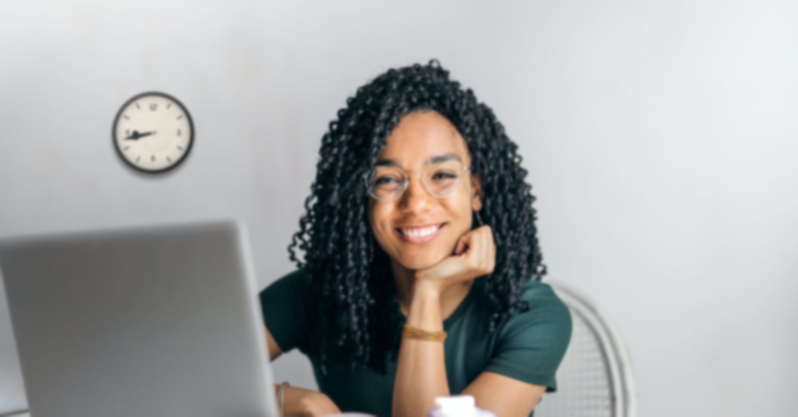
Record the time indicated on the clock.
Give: 8:43
